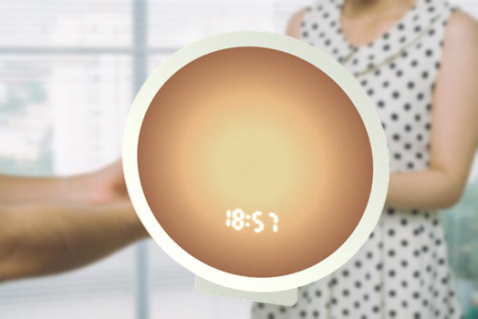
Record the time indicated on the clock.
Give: 18:57
